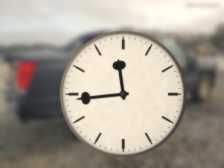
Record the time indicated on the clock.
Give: 11:44
